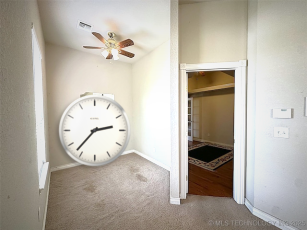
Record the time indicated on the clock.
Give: 2:37
